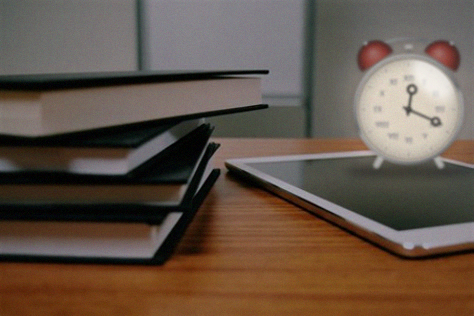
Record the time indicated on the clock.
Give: 12:19
